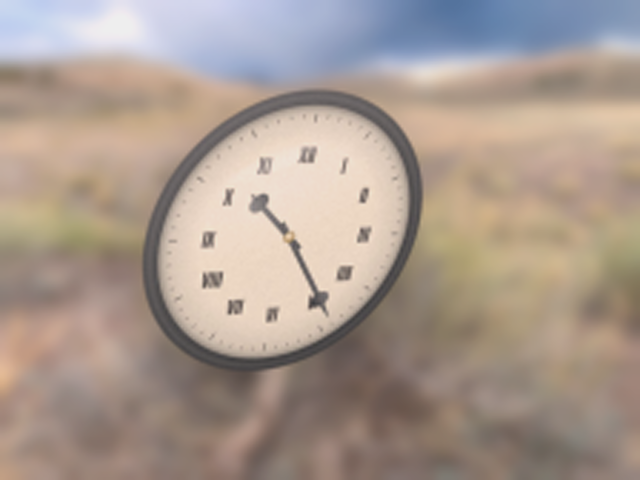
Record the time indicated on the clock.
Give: 10:24
